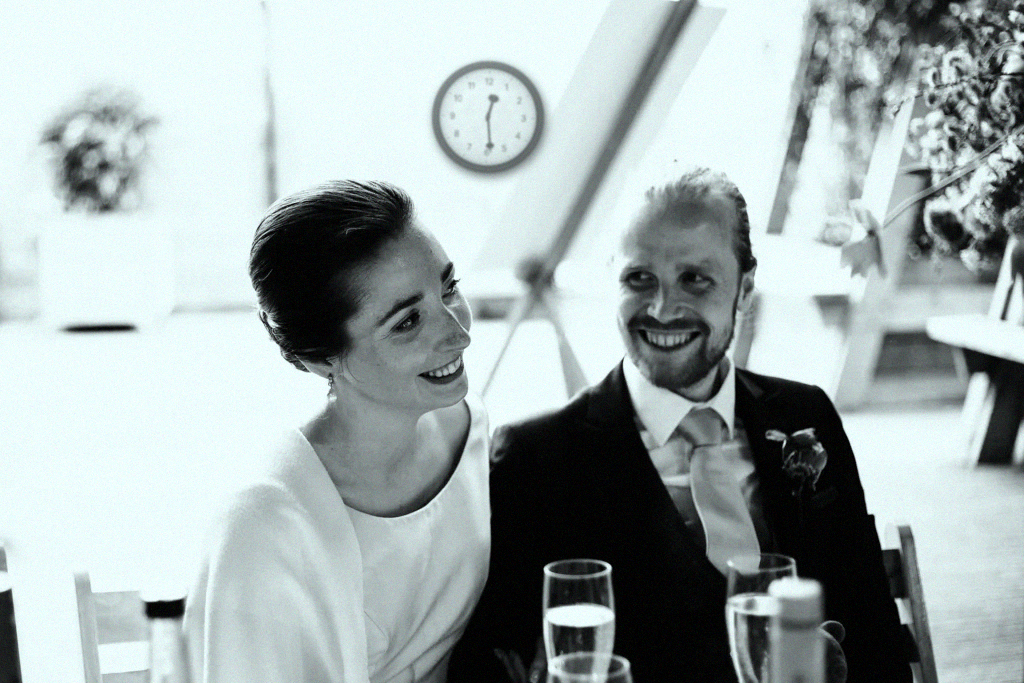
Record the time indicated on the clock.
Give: 12:29
